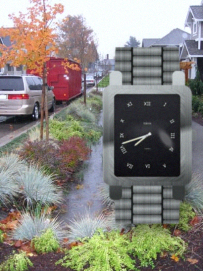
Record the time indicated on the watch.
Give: 7:42
